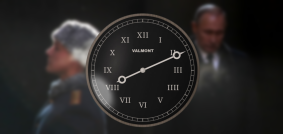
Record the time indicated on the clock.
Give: 8:11
